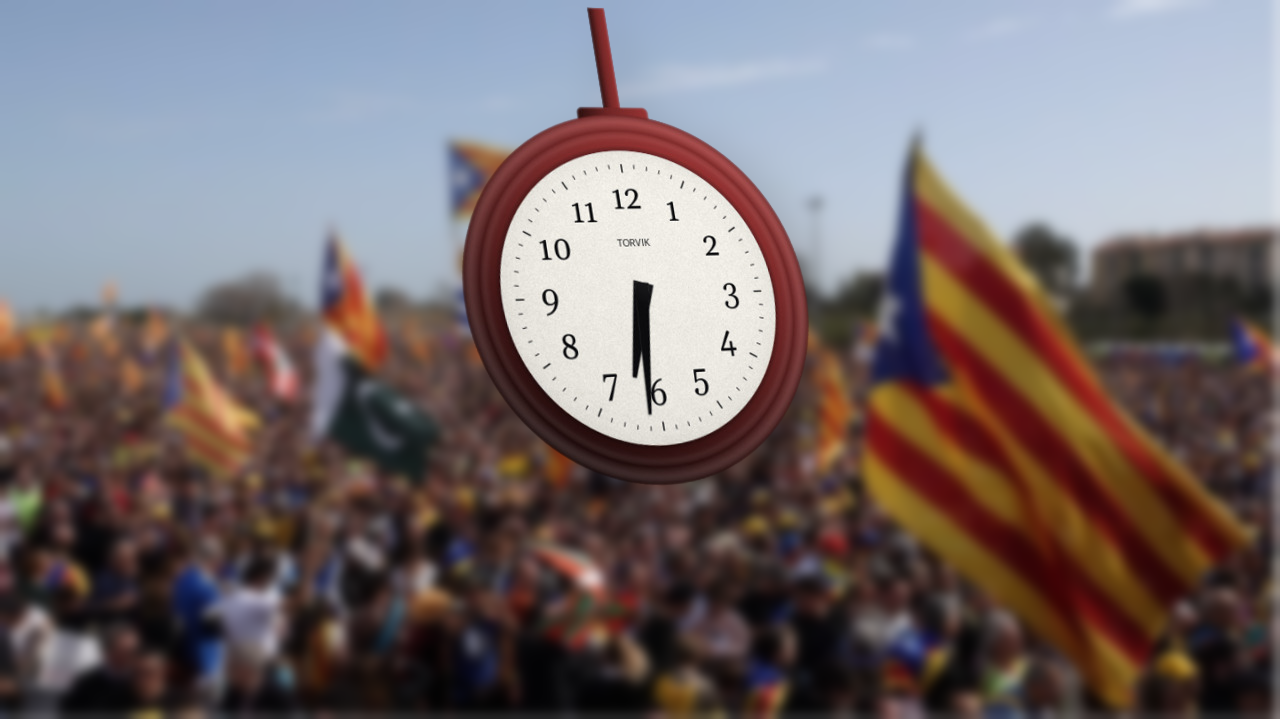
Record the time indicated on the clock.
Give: 6:31
